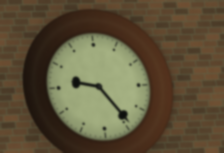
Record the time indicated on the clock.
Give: 9:24
